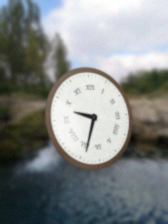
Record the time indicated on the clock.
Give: 9:34
